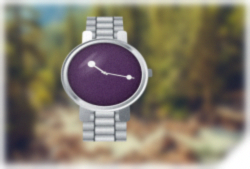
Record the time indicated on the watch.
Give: 10:17
